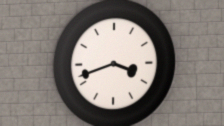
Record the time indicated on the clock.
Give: 3:42
